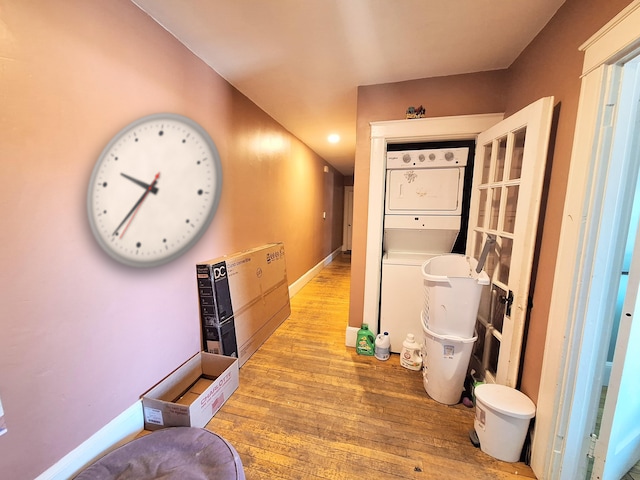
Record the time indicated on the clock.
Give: 9:35:34
